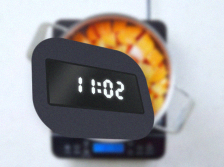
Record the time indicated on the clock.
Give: 11:02
